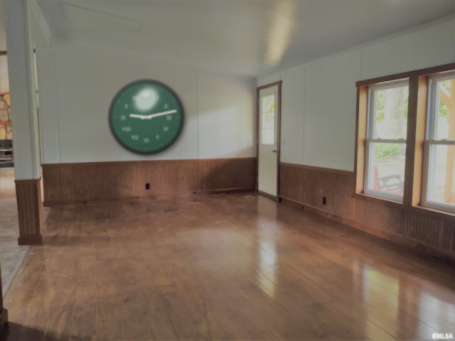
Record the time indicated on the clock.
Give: 9:13
